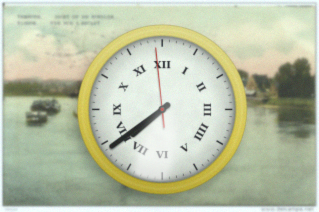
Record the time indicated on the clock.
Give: 7:38:59
